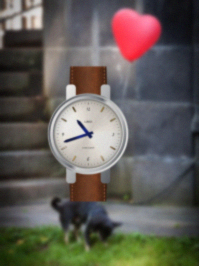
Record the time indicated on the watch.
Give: 10:42
